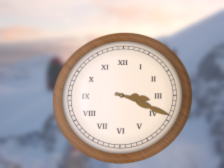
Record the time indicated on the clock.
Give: 3:19
